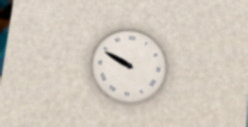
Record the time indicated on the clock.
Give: 9:49
